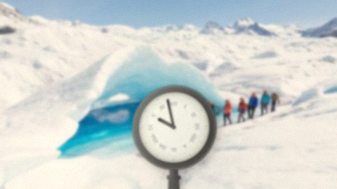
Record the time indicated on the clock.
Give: 9:58
